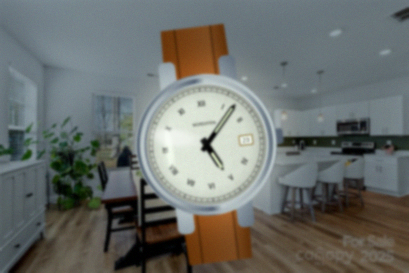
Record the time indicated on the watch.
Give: 5:07
